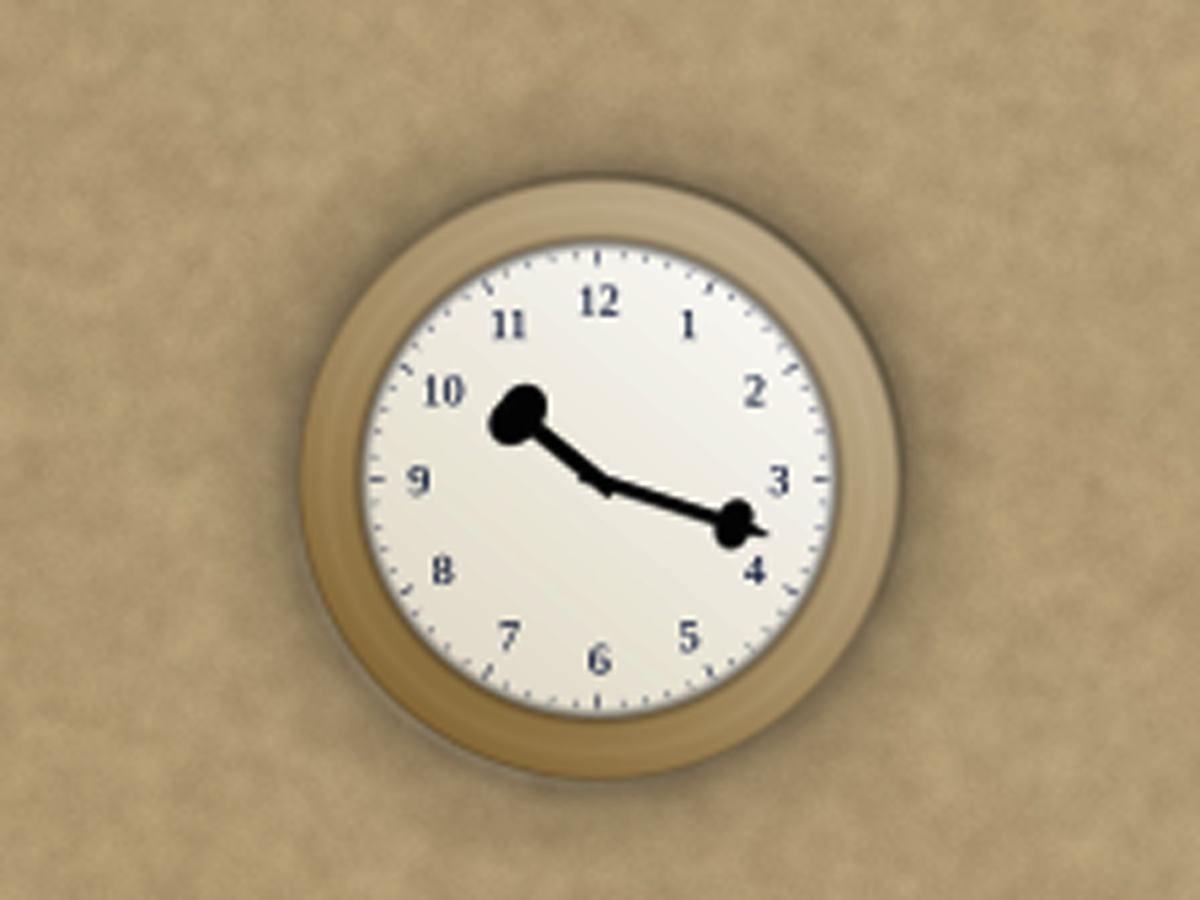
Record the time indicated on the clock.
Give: 10:18
